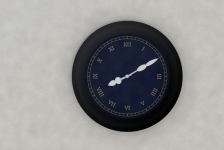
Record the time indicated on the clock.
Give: 8:10
